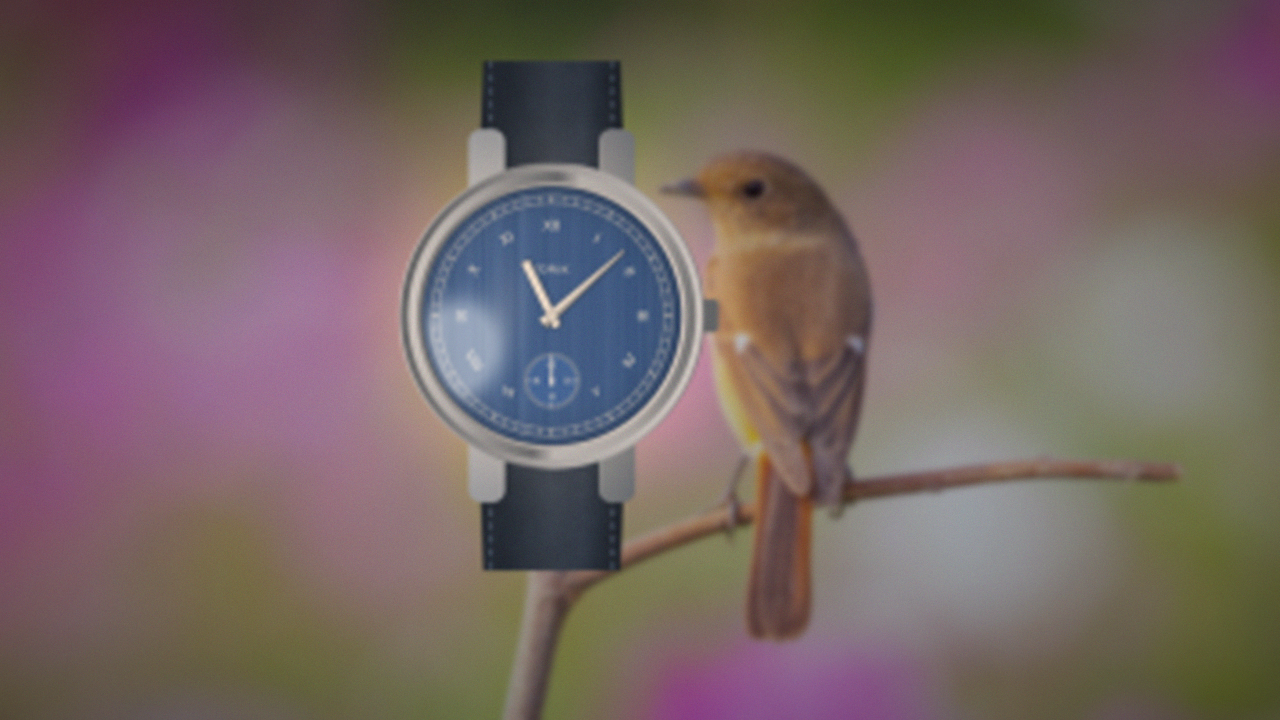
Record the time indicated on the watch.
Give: 11:08
